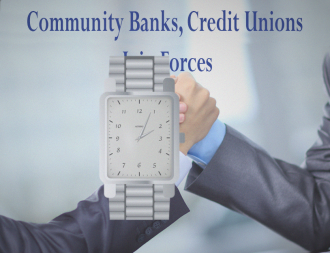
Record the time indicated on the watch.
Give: 2:04
